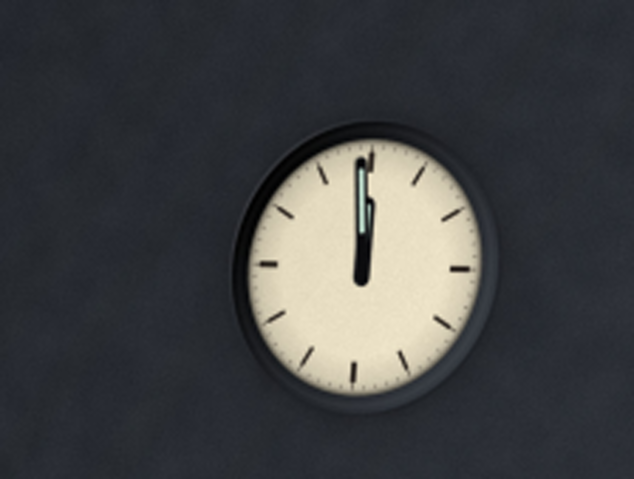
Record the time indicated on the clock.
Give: 11:59
